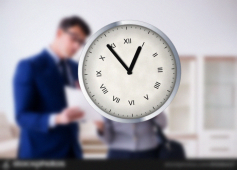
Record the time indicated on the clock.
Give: 12:54
